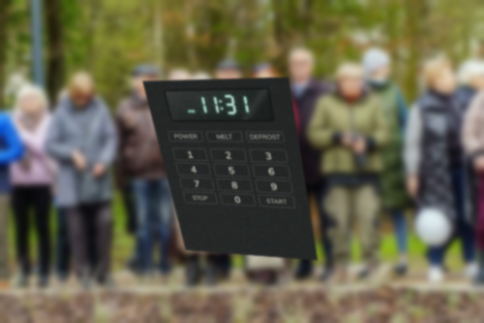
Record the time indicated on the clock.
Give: 11:31
